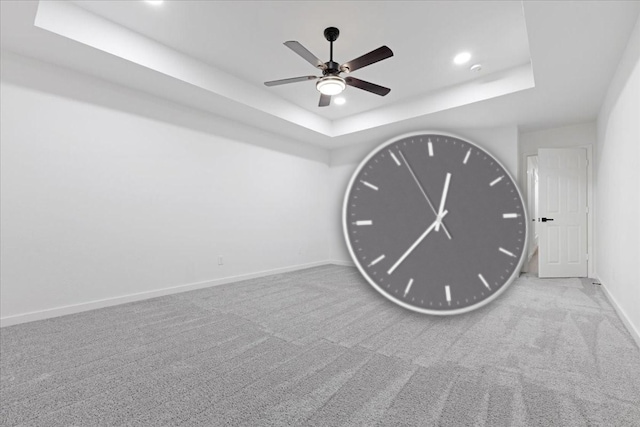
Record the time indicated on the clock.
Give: 12:37:56
